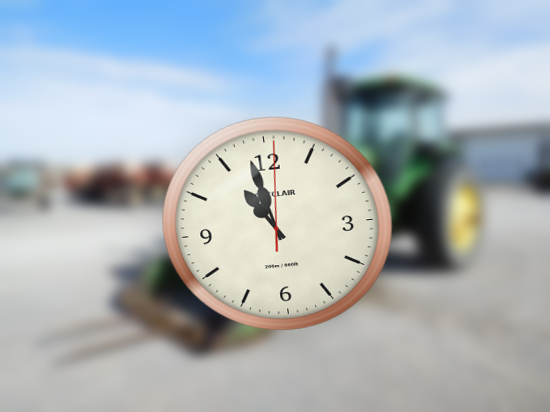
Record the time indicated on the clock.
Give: 10:58:01
